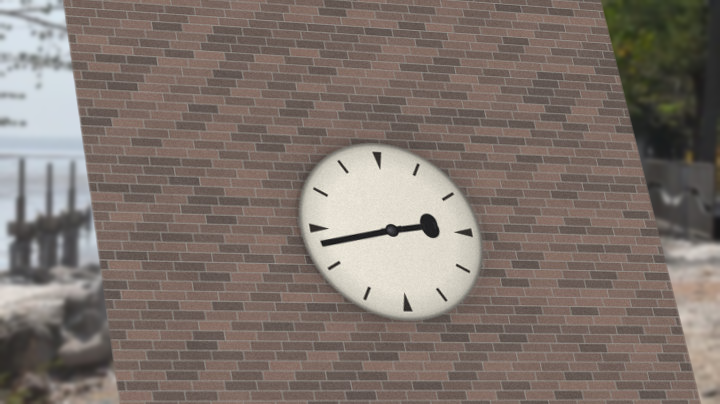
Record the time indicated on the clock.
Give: 2:43
